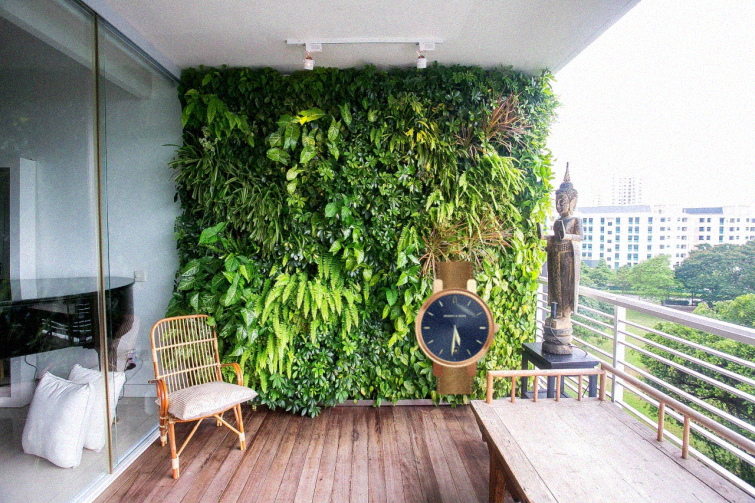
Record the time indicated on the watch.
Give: 5:31
